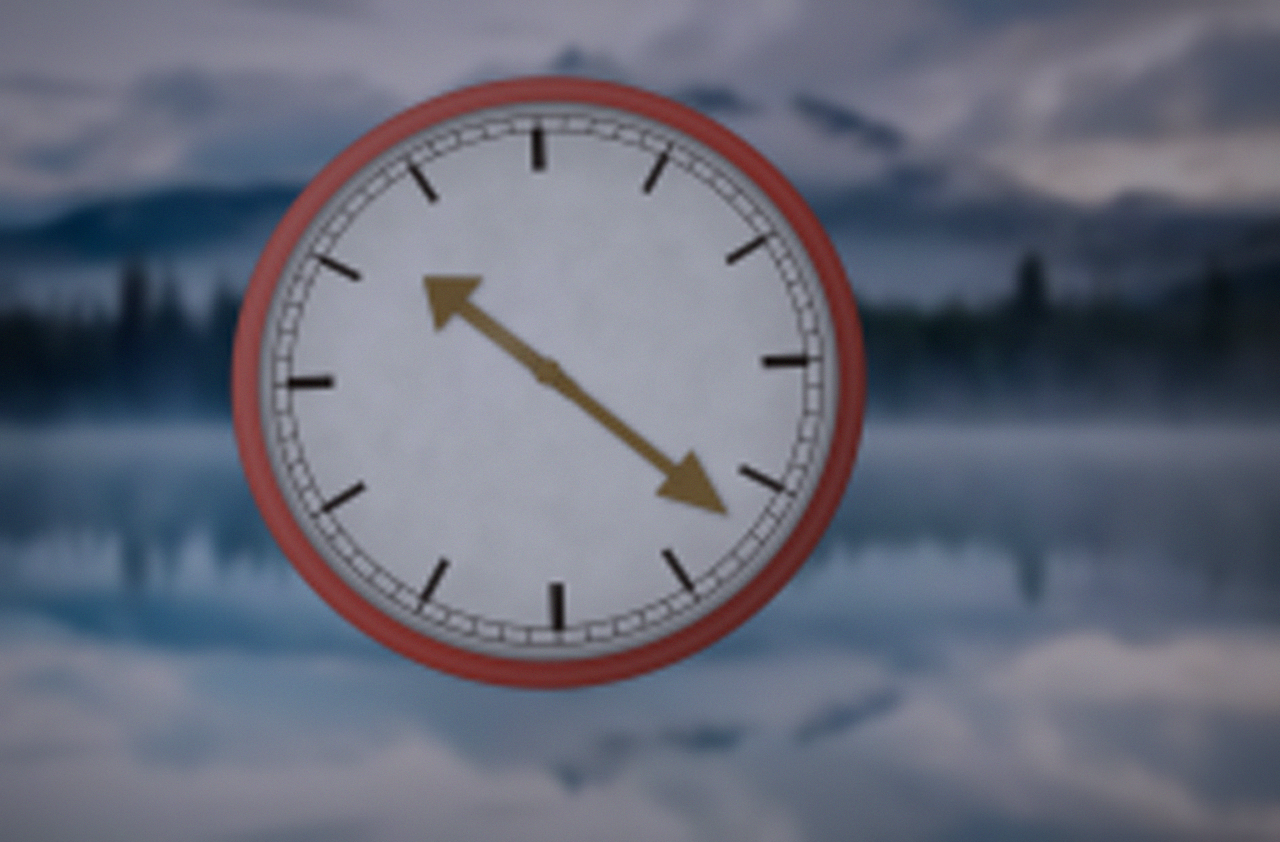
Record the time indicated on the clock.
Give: 10:22
